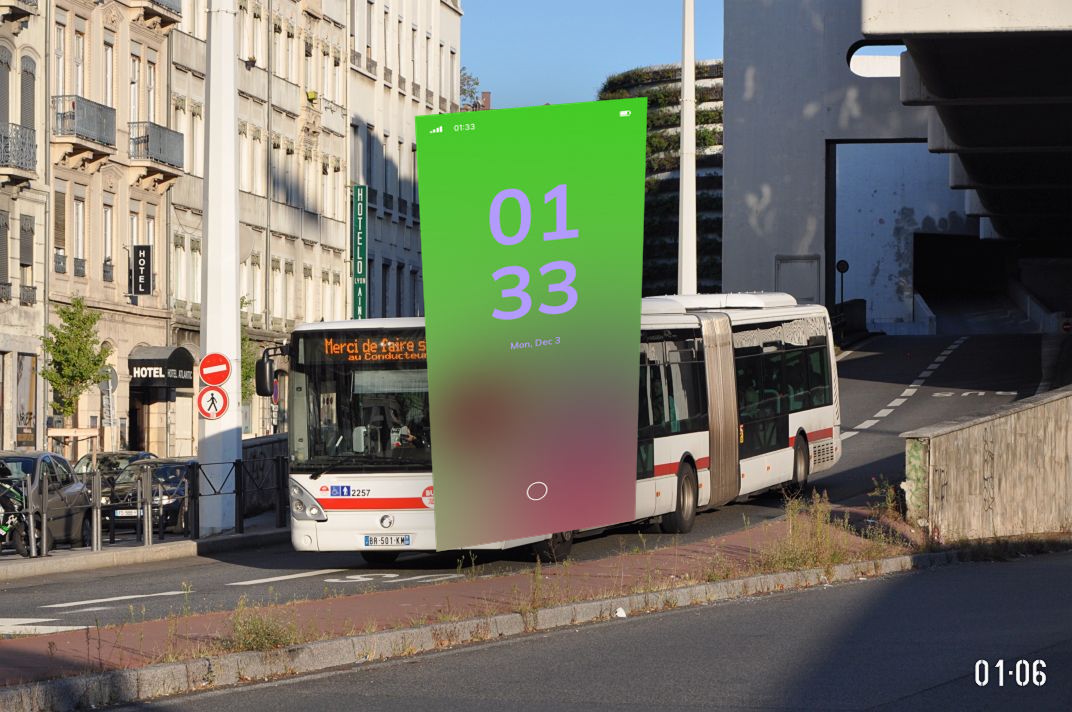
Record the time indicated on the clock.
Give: 1:33
